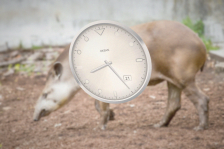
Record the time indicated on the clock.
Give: 8:25
